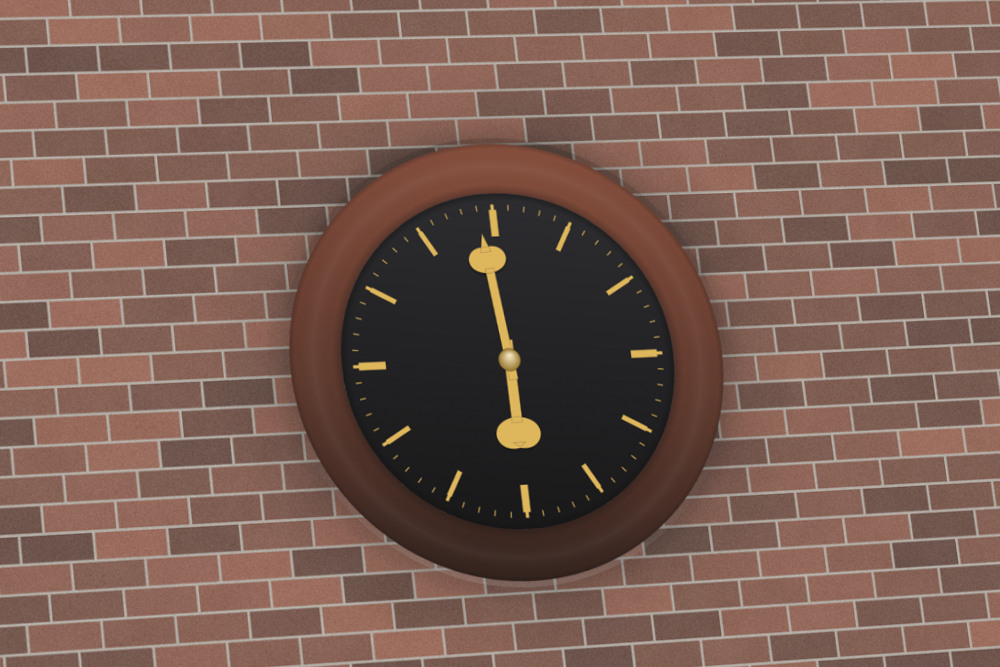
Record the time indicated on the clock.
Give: 5:59
